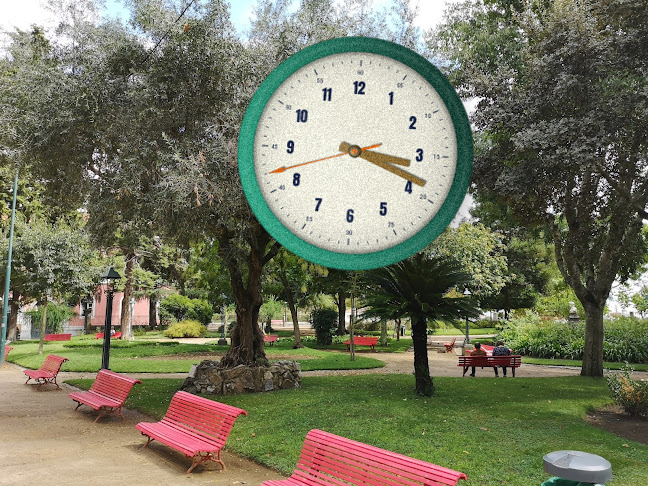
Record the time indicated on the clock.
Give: 3:18:42
